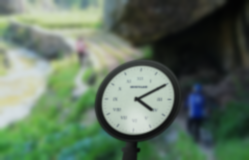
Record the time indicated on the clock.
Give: 4:10
